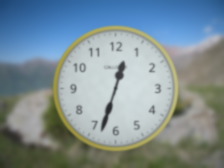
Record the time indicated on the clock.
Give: 12:33
